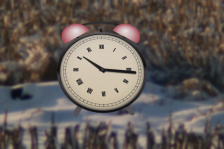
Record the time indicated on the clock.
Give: 10:16
